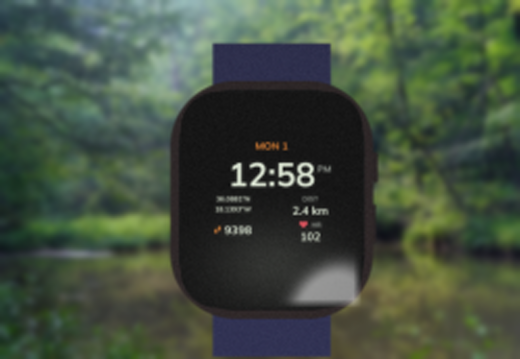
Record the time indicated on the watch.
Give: 12:58
